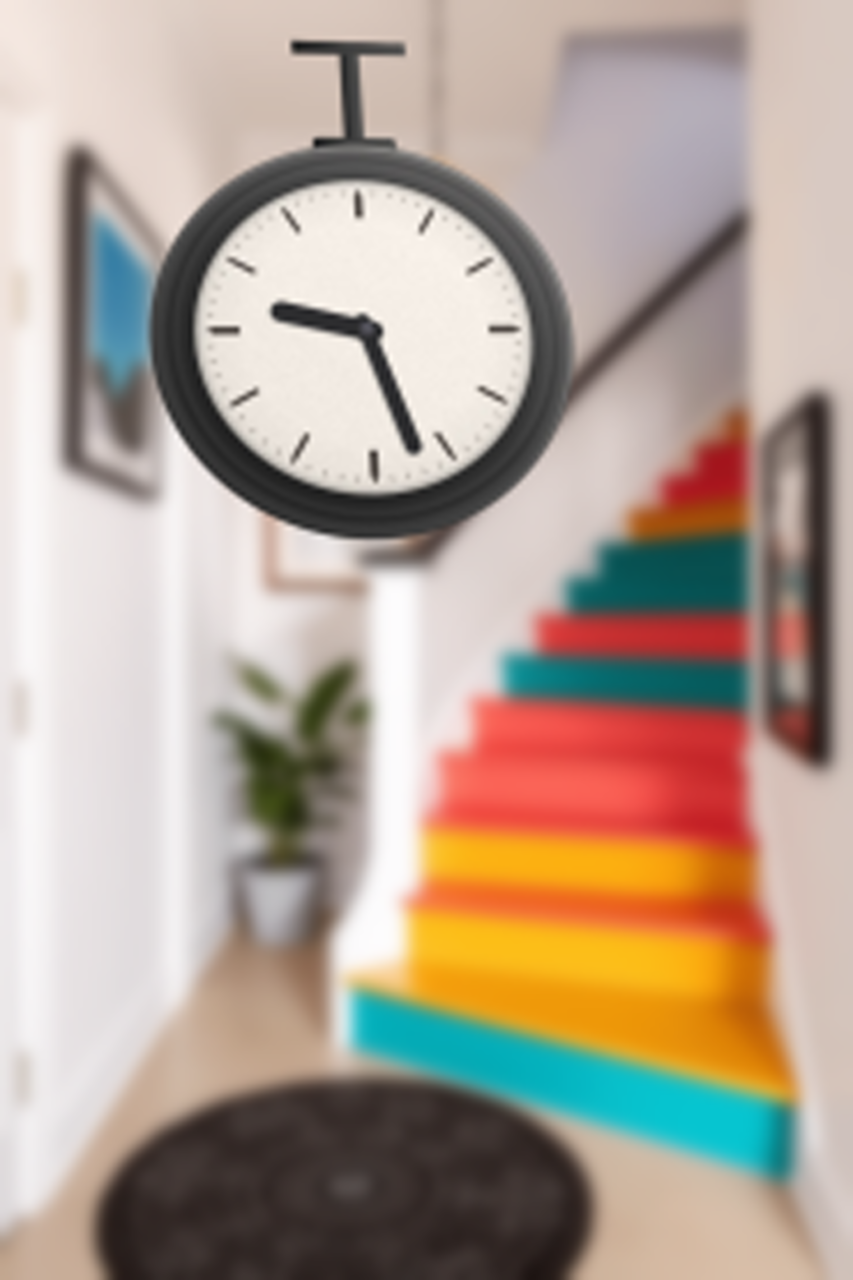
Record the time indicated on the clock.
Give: 9:27
